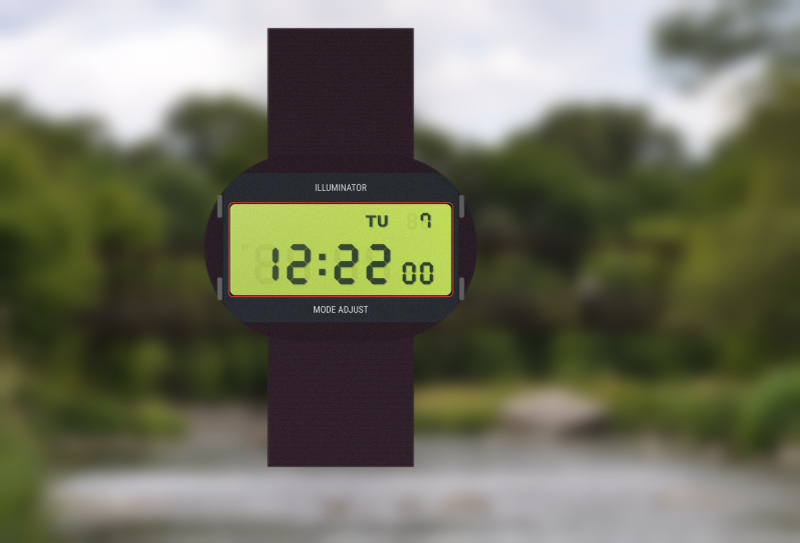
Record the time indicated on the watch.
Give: 12:22:00
